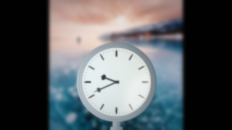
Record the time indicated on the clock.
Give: 9:41
